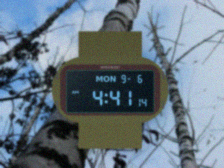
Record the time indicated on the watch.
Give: 4:41
